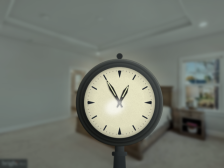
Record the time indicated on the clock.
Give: 12:55
